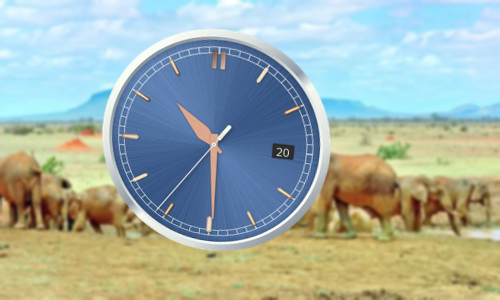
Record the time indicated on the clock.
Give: 10:29:36
